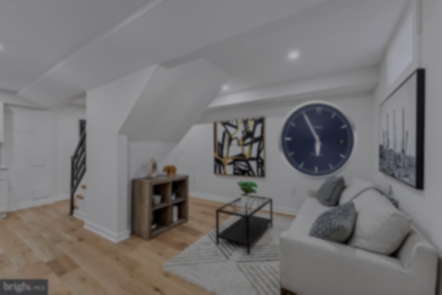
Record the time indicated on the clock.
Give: 5:55
